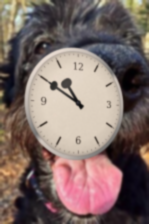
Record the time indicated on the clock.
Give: 10:50
